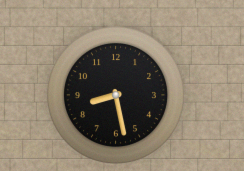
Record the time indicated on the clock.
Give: 8:28
